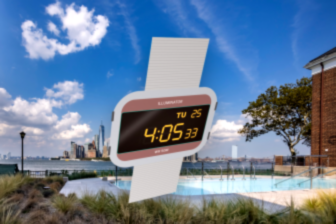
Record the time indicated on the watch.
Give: 4:05:33
